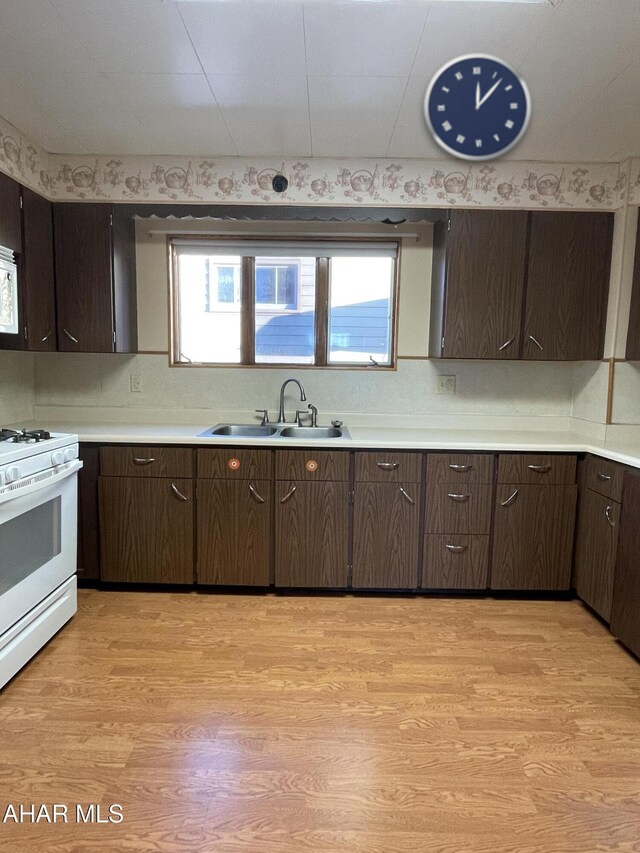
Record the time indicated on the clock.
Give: 12:07
